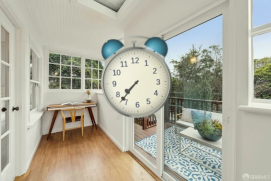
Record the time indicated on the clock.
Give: 7:37
